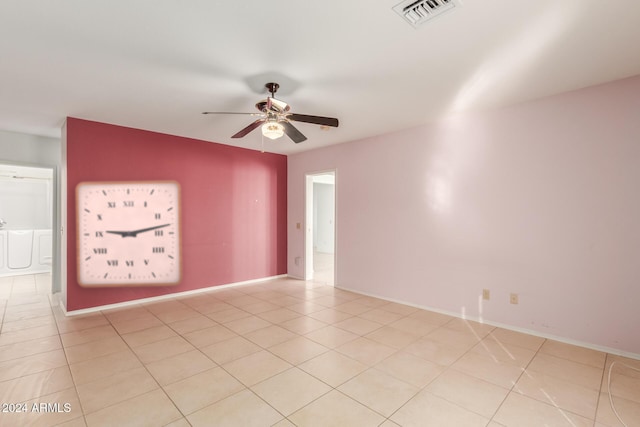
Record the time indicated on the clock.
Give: 9:13
